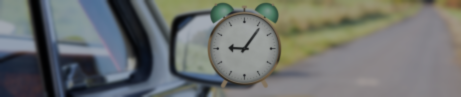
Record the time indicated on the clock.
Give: 9:06
